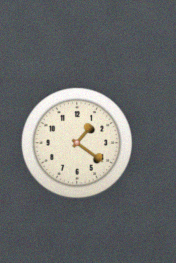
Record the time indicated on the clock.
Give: 1:21
